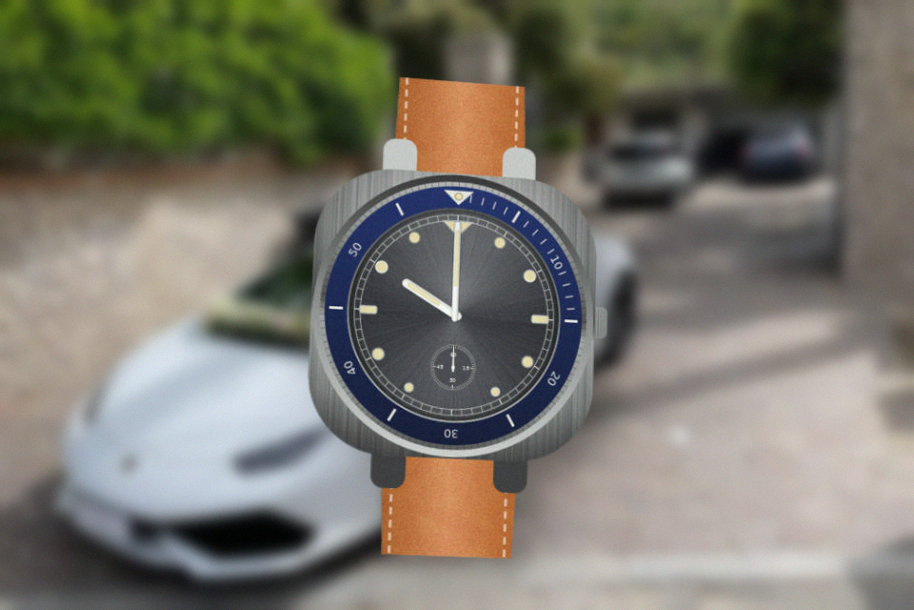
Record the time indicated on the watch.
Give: 10:00
